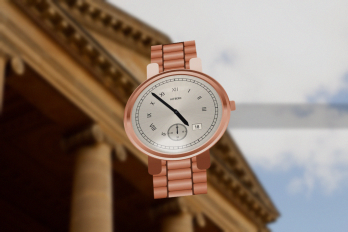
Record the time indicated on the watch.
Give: 4:53
